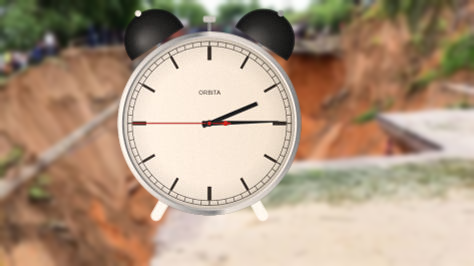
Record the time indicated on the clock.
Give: 2:14:45
